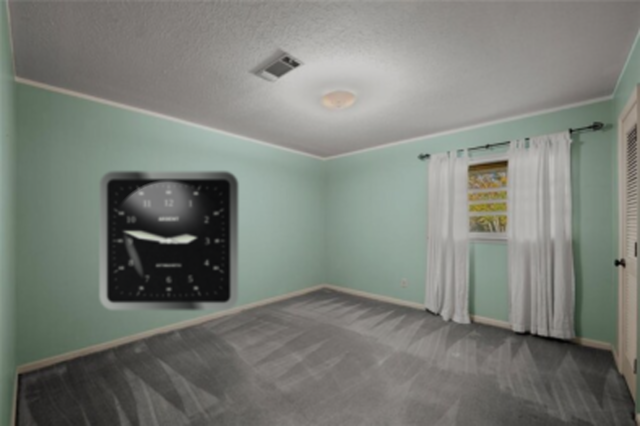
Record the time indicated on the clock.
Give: 2:47
